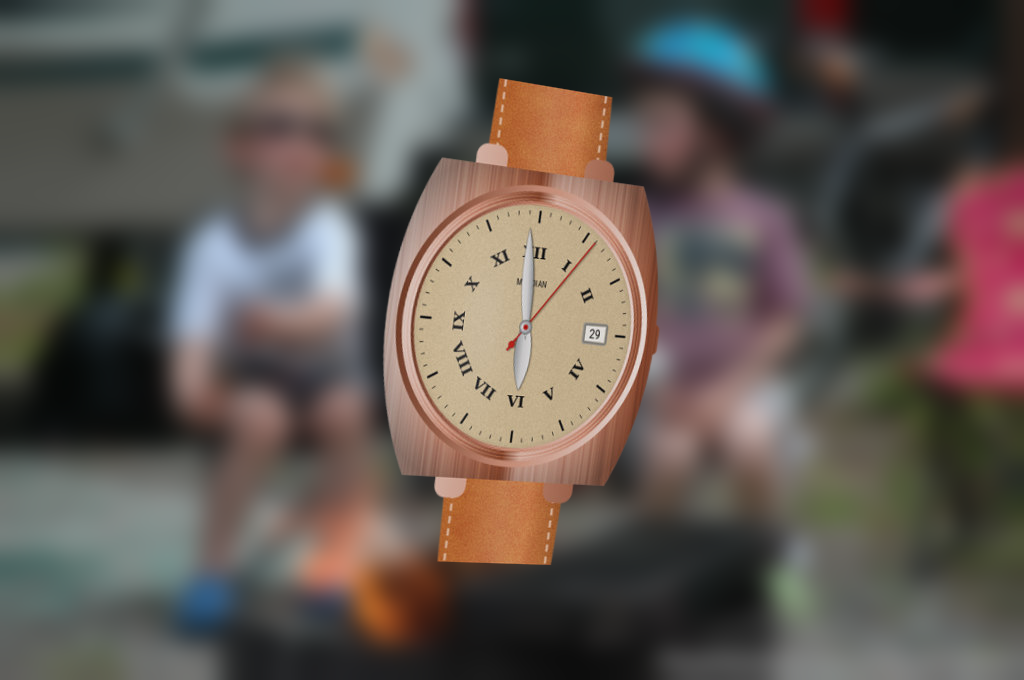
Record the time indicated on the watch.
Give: 5:59:06
